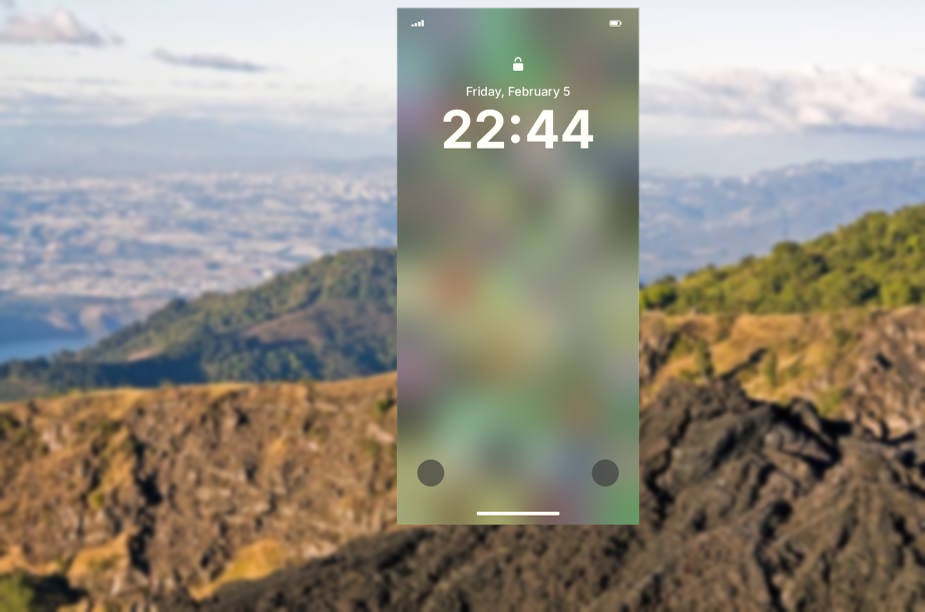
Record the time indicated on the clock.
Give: 22:44
